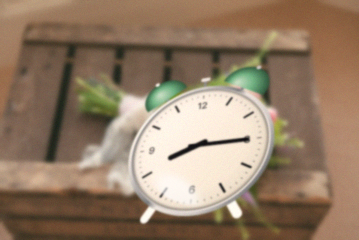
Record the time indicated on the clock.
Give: 8:15
